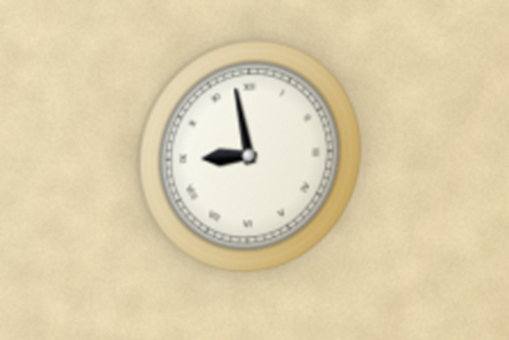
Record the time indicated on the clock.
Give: 8:58
